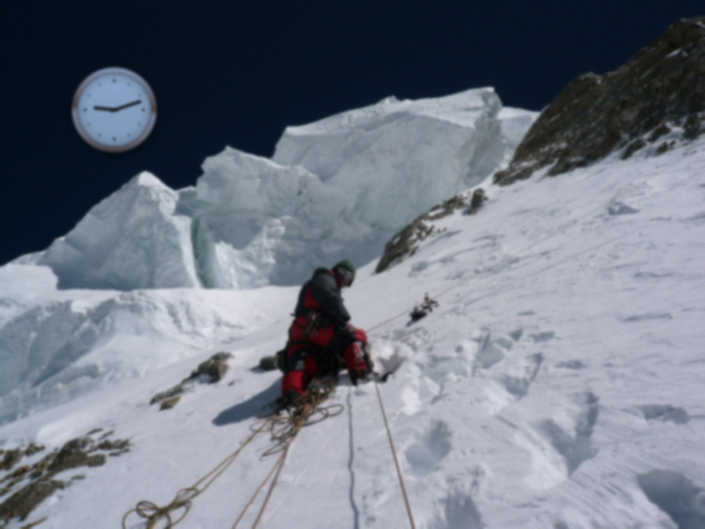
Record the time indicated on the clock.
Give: 9:12
